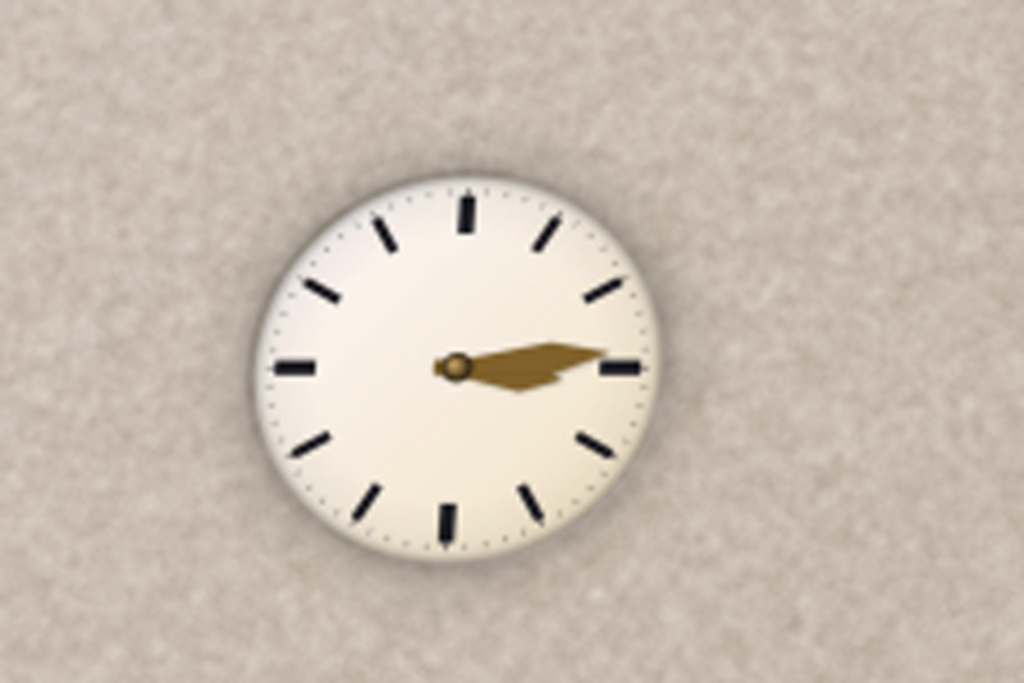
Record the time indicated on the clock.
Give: 3:14
